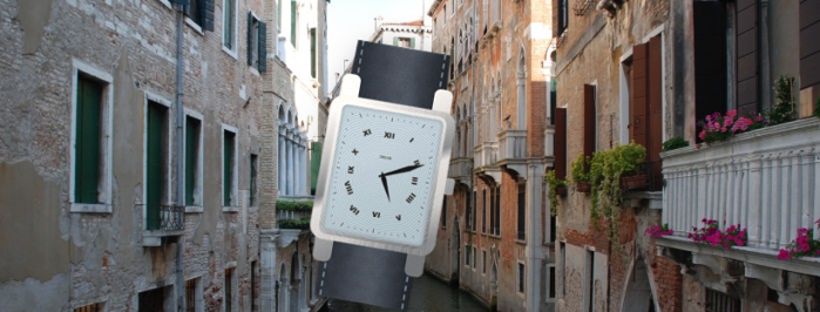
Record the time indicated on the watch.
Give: 5:11
